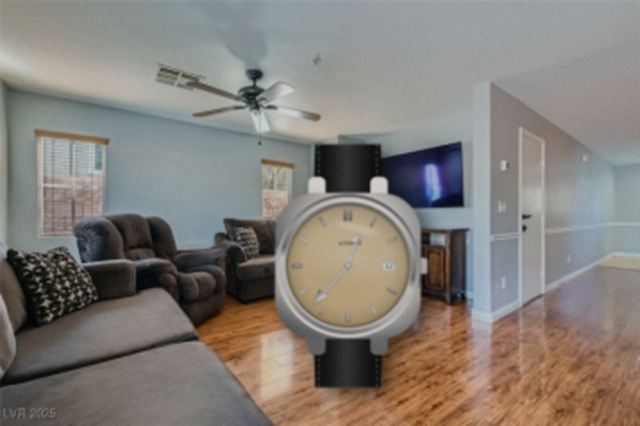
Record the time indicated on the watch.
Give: 12:37
